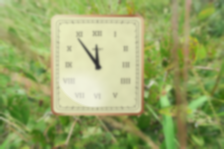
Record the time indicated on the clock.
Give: 11:54
